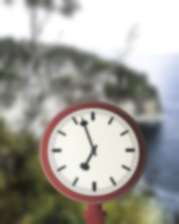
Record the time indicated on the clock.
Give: 6:57
